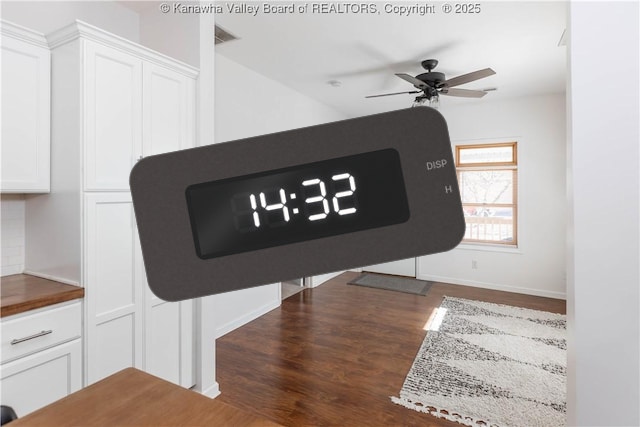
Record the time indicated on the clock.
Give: 14:32
